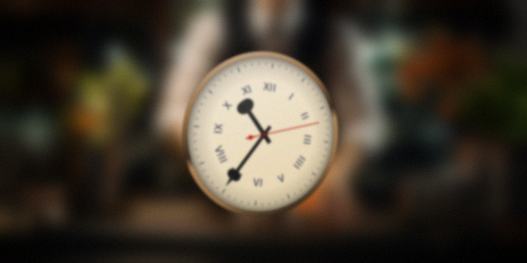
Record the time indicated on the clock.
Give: 10:35:12
